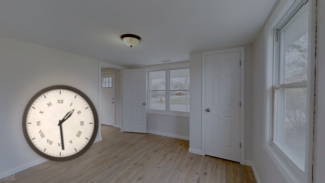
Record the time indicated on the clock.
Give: 1:29
